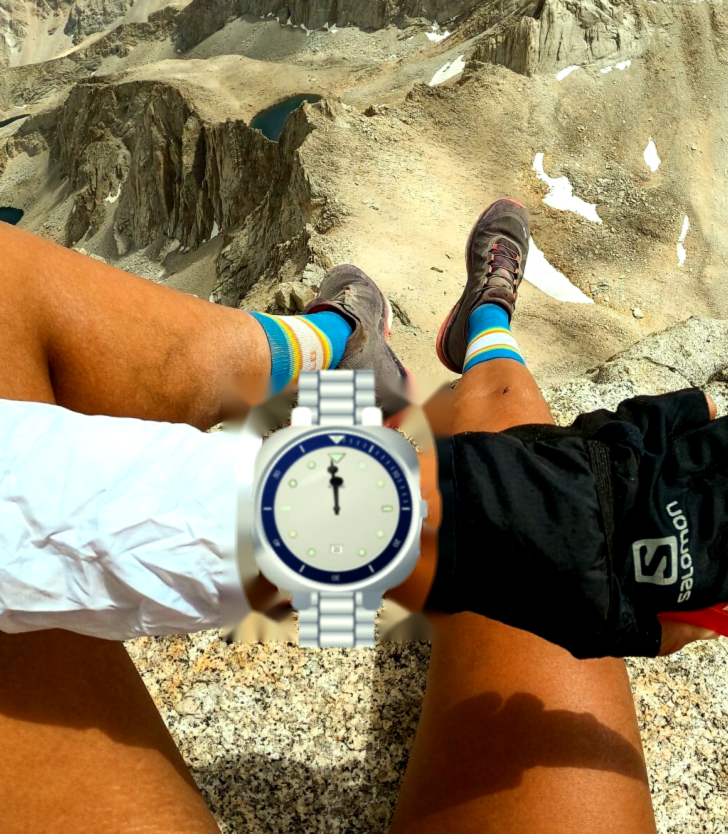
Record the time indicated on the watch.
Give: 11:59
